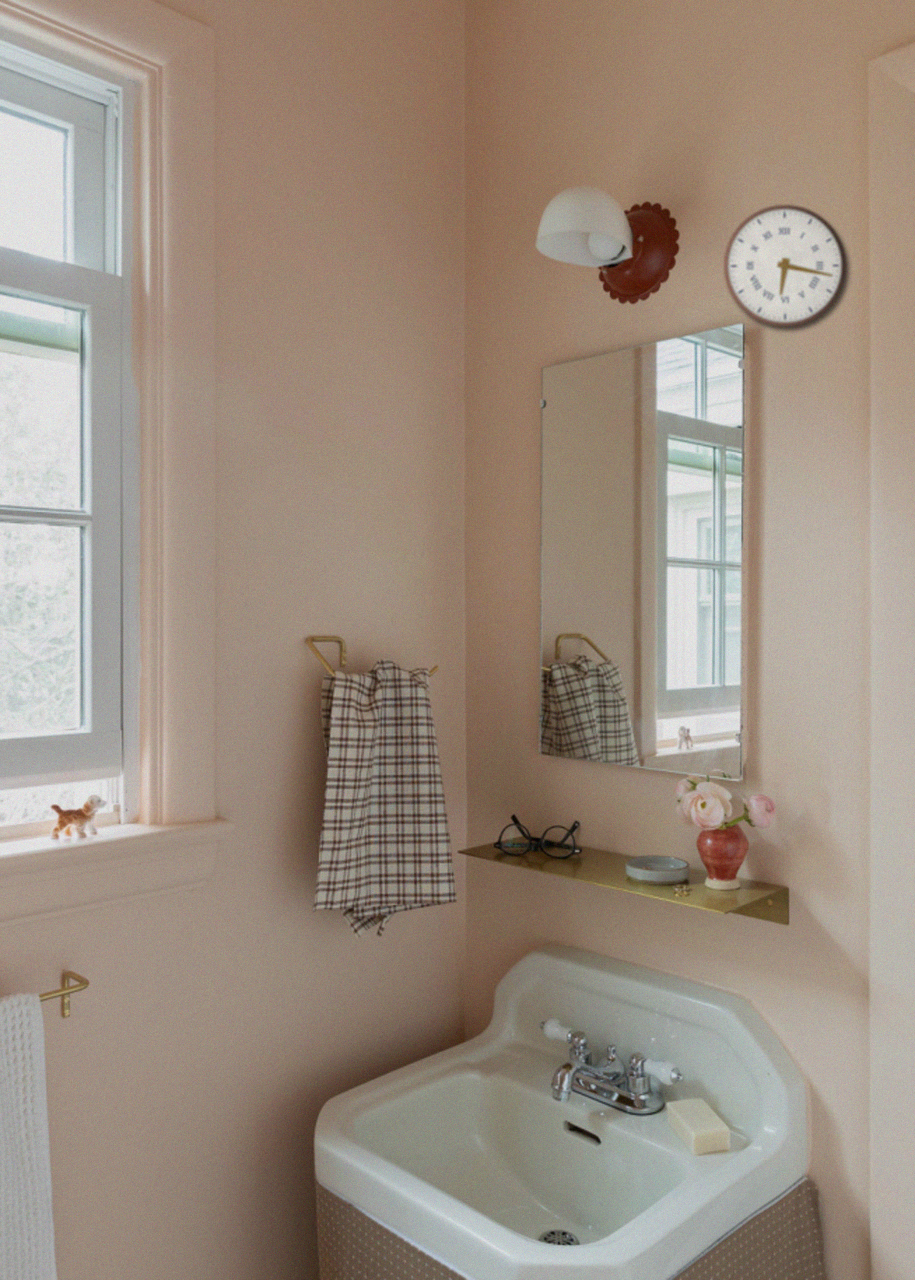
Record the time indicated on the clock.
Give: 6:17
